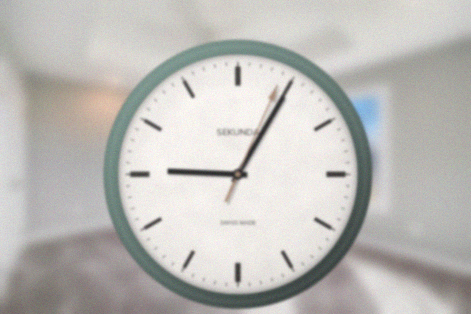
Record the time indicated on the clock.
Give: 9:05:04
